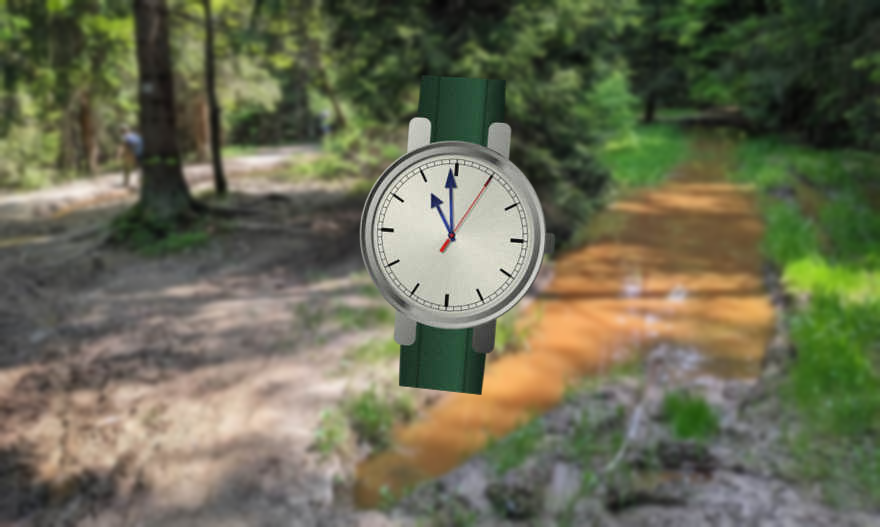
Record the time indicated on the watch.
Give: 10:59:05
